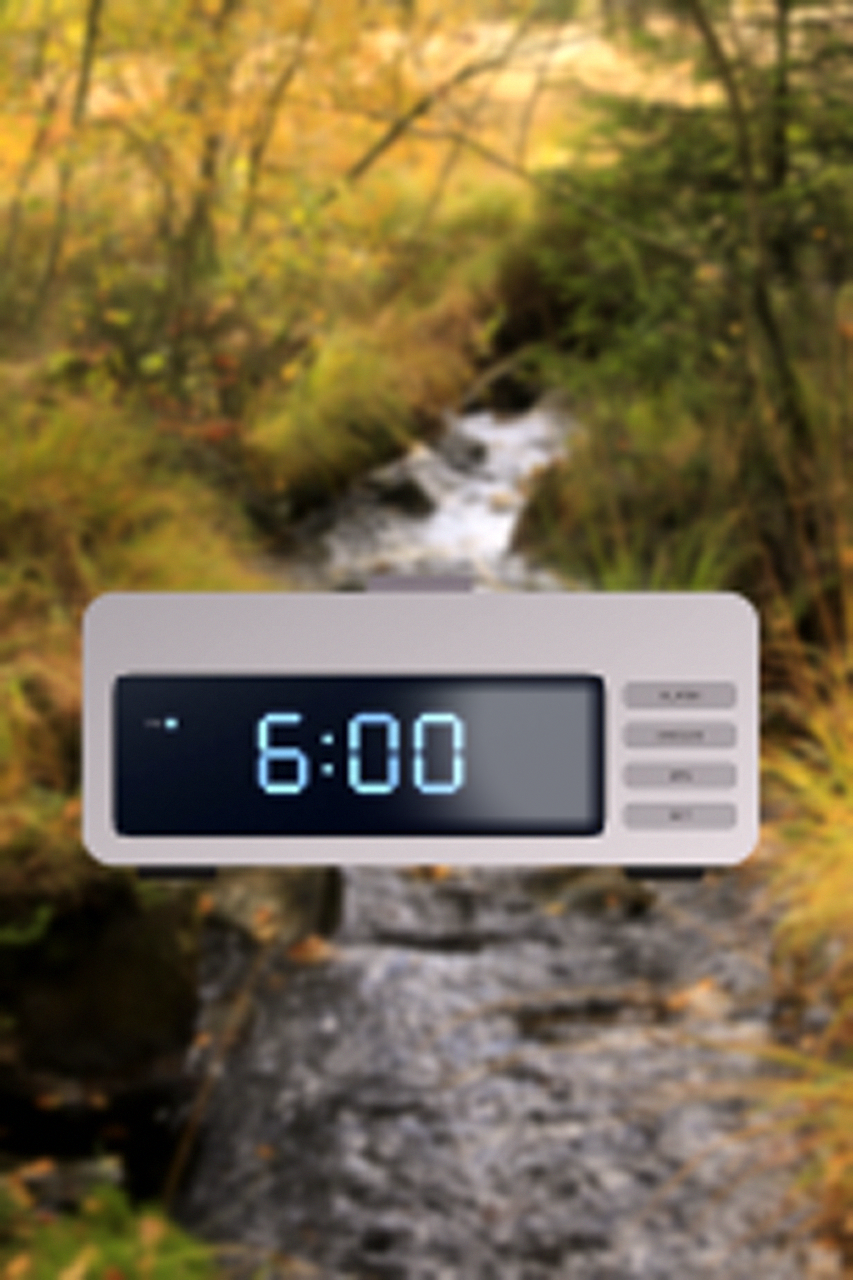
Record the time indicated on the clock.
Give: 6:00
